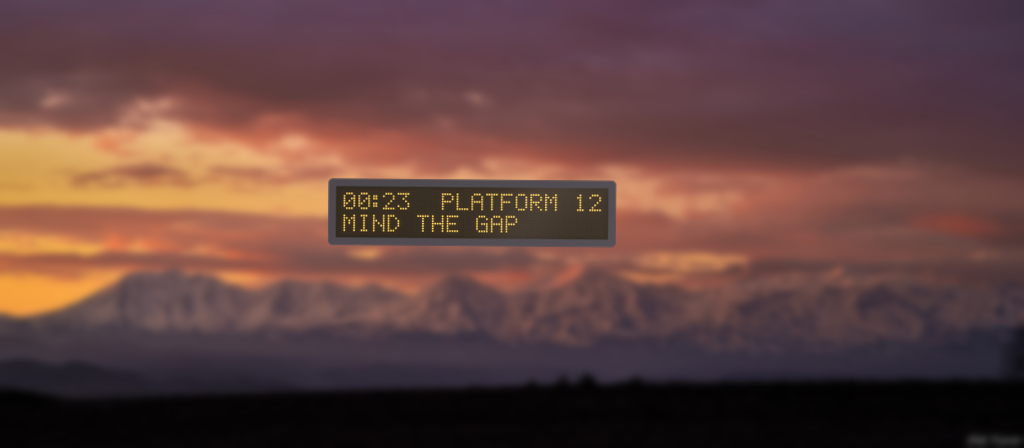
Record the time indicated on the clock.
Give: 0:23
